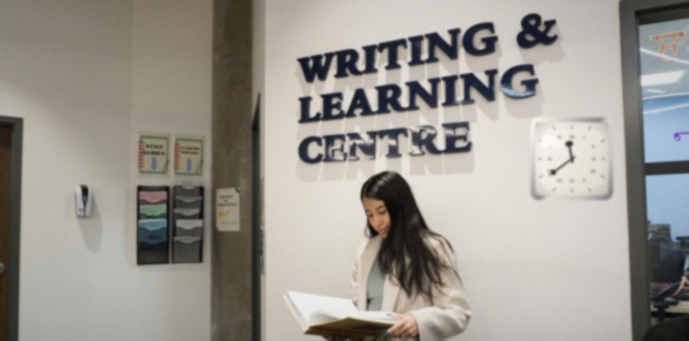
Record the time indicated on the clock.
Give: 11:39
